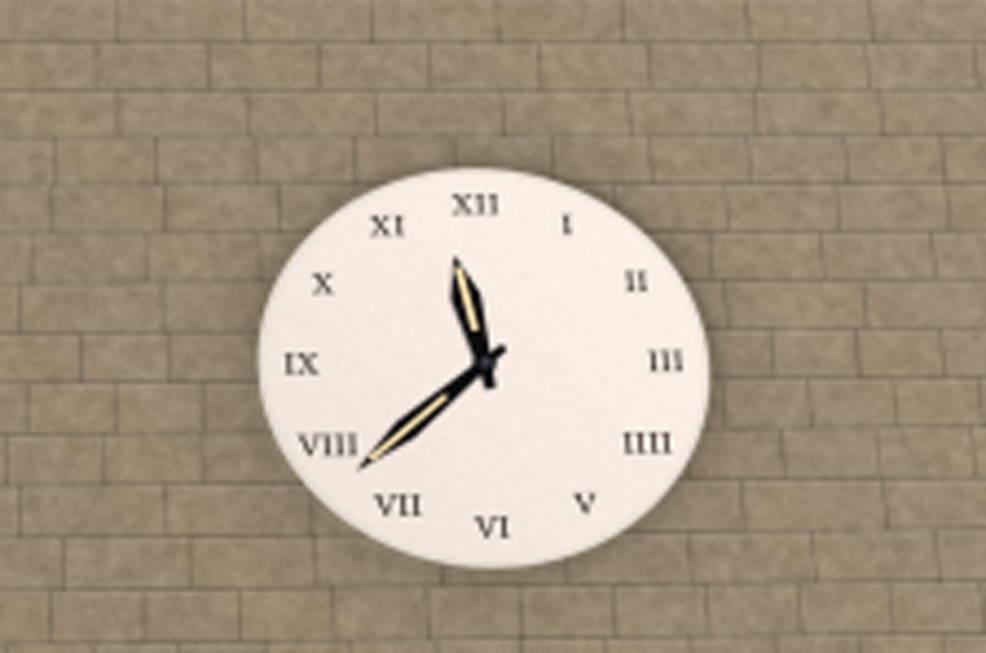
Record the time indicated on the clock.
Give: 11:38
